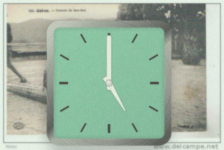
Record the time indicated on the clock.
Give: 5:00
